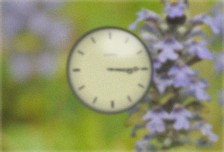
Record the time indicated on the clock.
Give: 3:15
